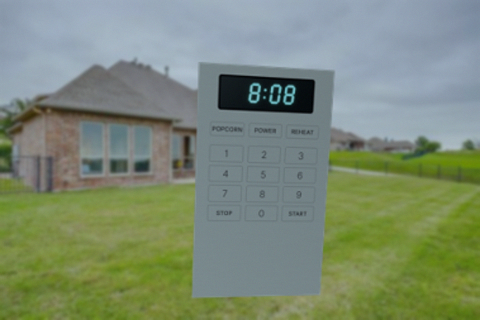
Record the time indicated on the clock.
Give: 8:08
